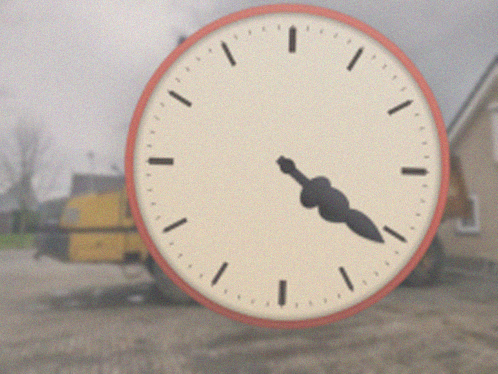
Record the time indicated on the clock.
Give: 4:21
